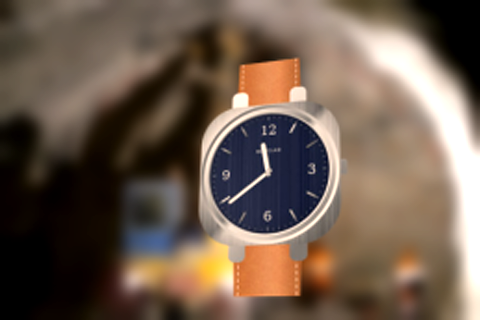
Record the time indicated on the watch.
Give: 11:39
